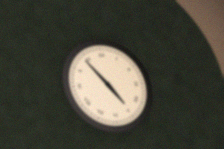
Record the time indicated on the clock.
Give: 4:54
